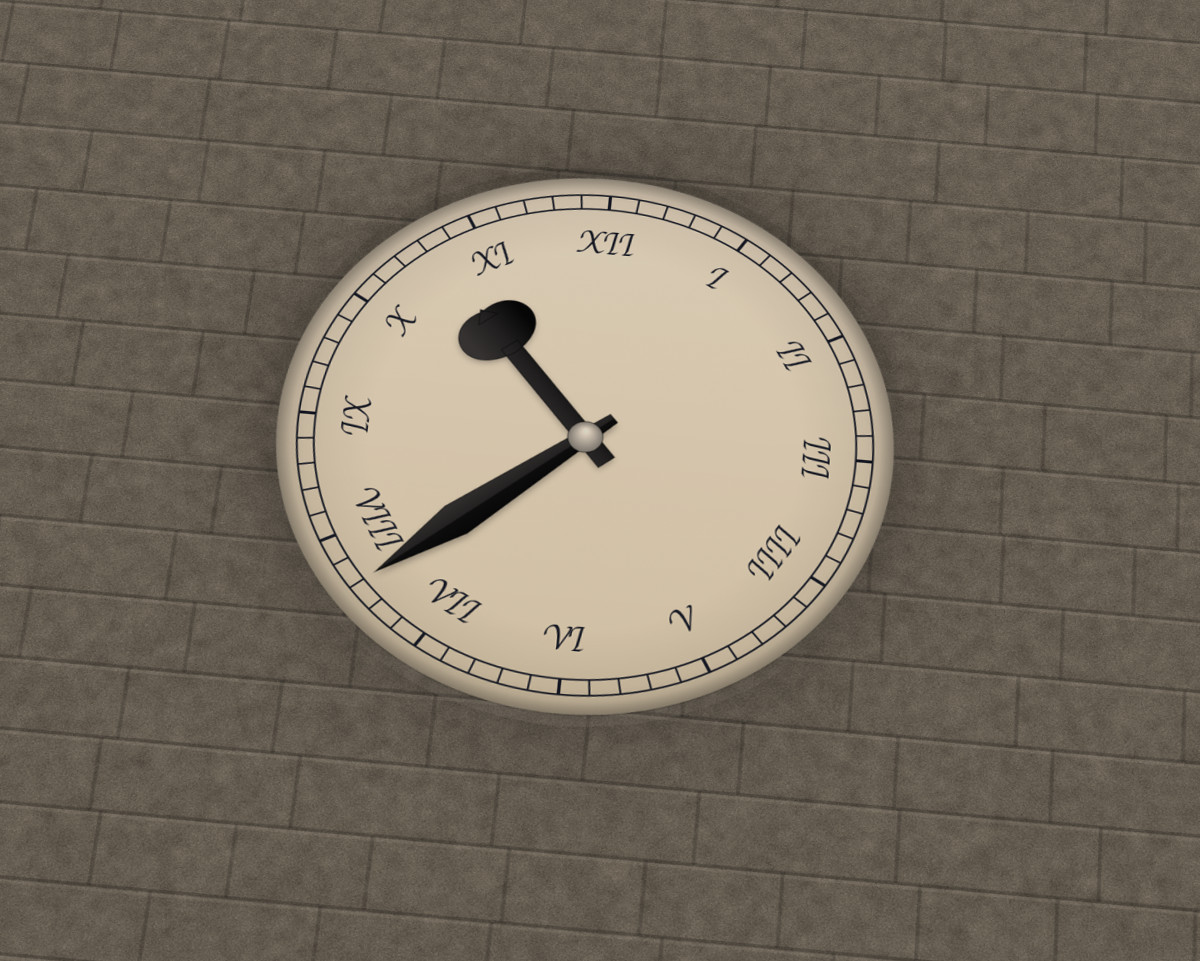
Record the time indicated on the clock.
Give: 10:38
